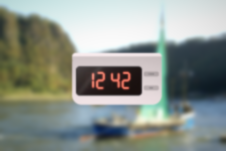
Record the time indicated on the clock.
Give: 12:42
